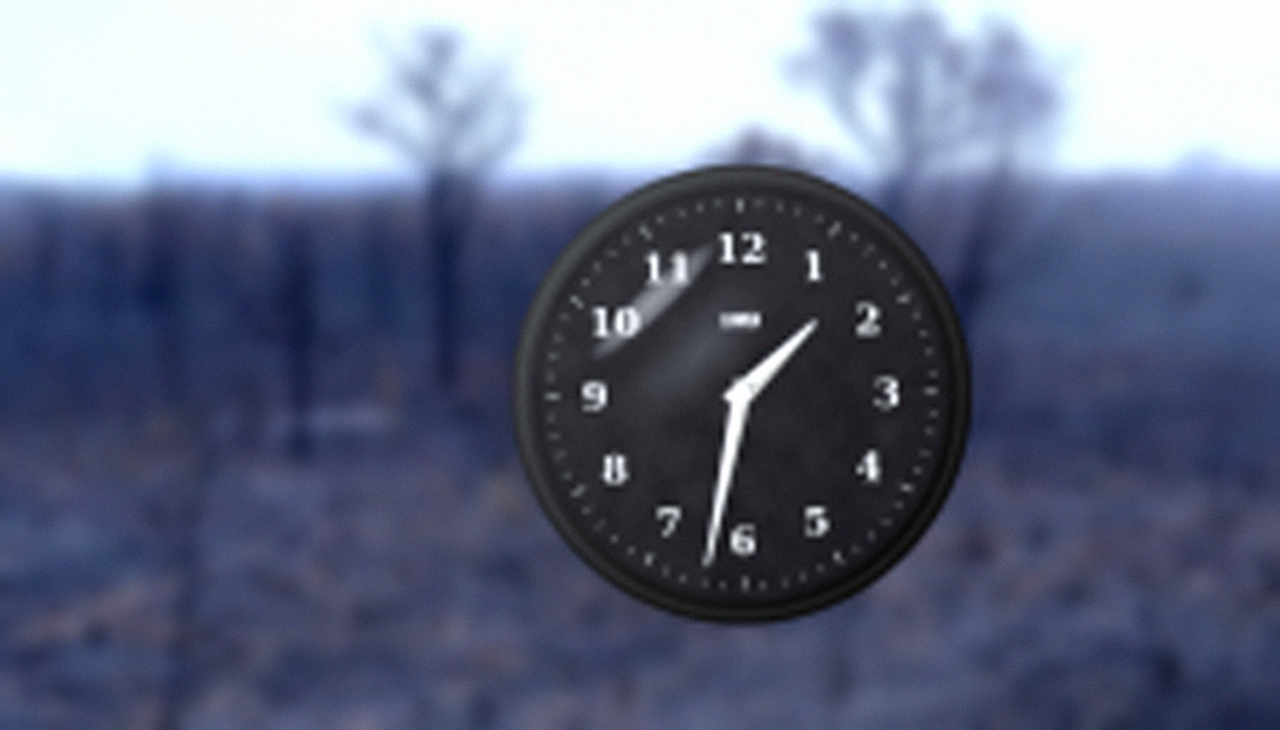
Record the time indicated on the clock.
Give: 1:32
